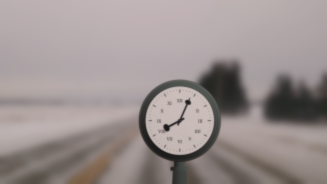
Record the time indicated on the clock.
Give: 8:04
